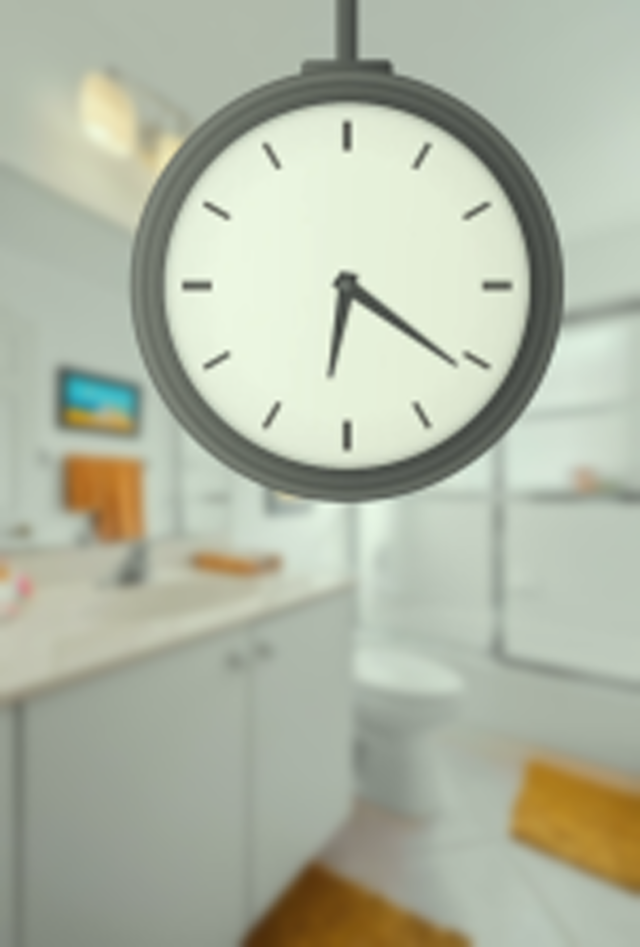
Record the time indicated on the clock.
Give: 6:21
